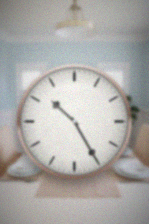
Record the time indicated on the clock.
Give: 10:25
